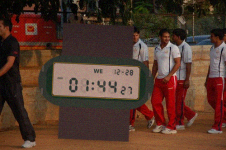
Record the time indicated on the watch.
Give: 1:44:27
